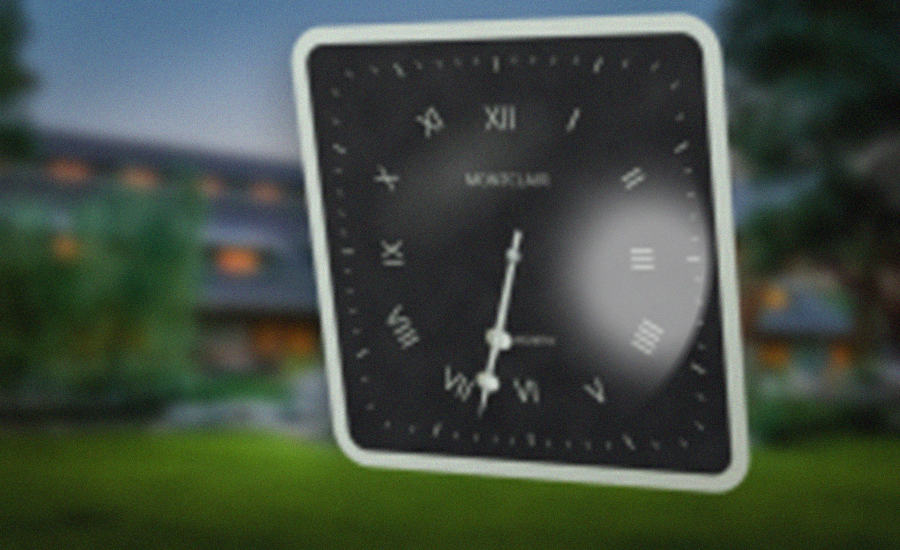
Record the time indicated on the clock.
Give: 6:33
